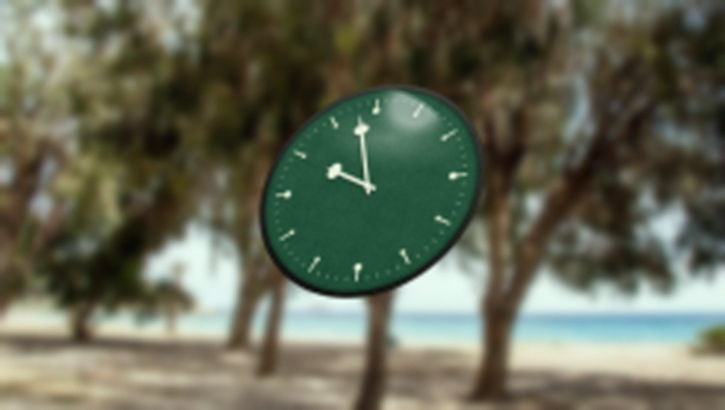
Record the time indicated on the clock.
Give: 9:58
